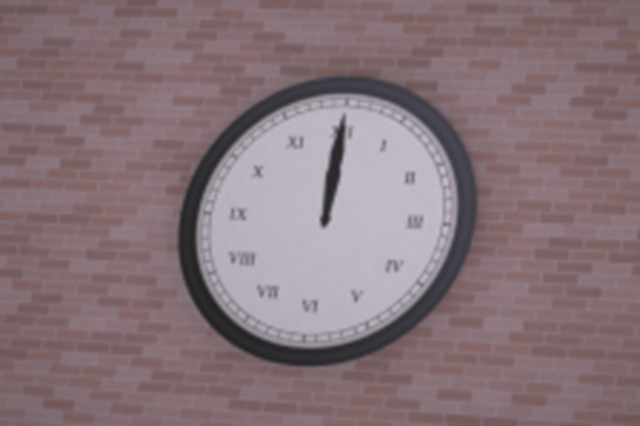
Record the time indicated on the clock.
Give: 12:00
